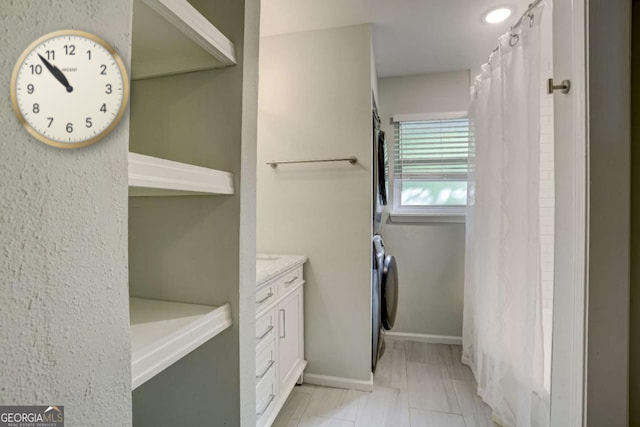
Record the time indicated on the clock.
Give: 10:53
